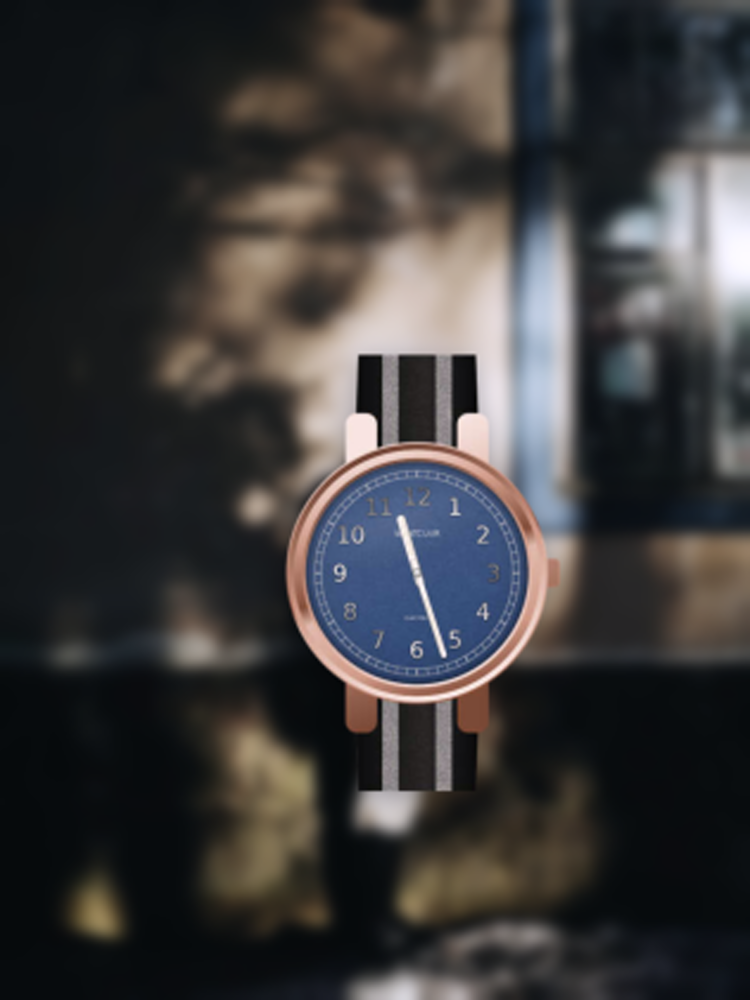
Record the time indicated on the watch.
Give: 11:27
